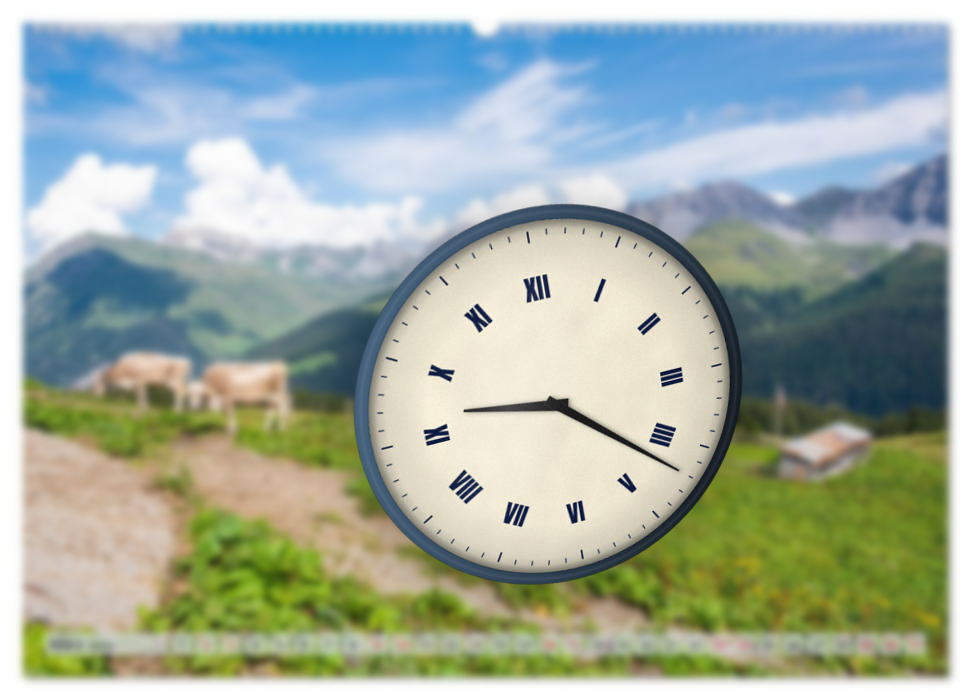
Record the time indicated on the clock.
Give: 9:22
